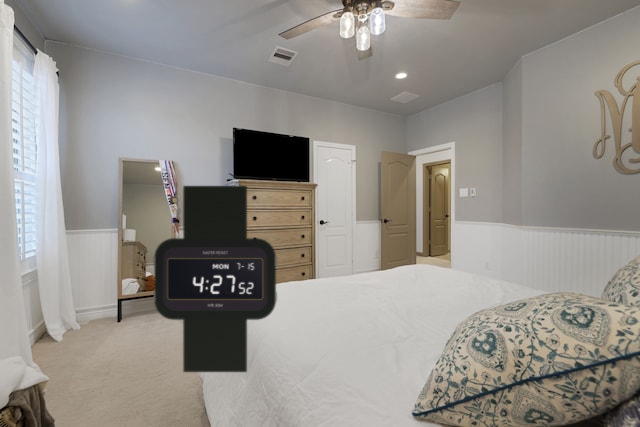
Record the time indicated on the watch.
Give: 4:27:52
